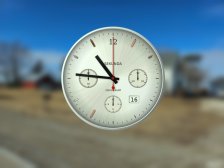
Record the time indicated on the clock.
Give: 10:46
